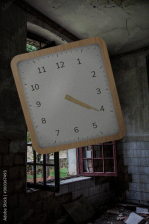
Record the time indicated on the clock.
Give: 4:21
